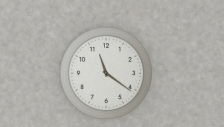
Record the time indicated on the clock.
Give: 11:21
